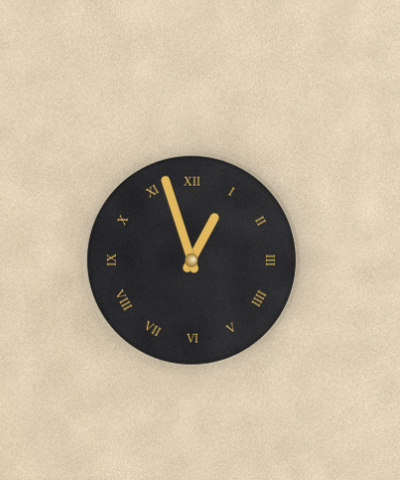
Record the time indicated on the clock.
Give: 12:57
